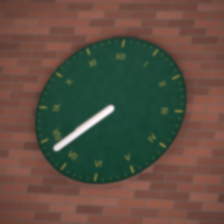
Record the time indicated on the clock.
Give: 7:38
